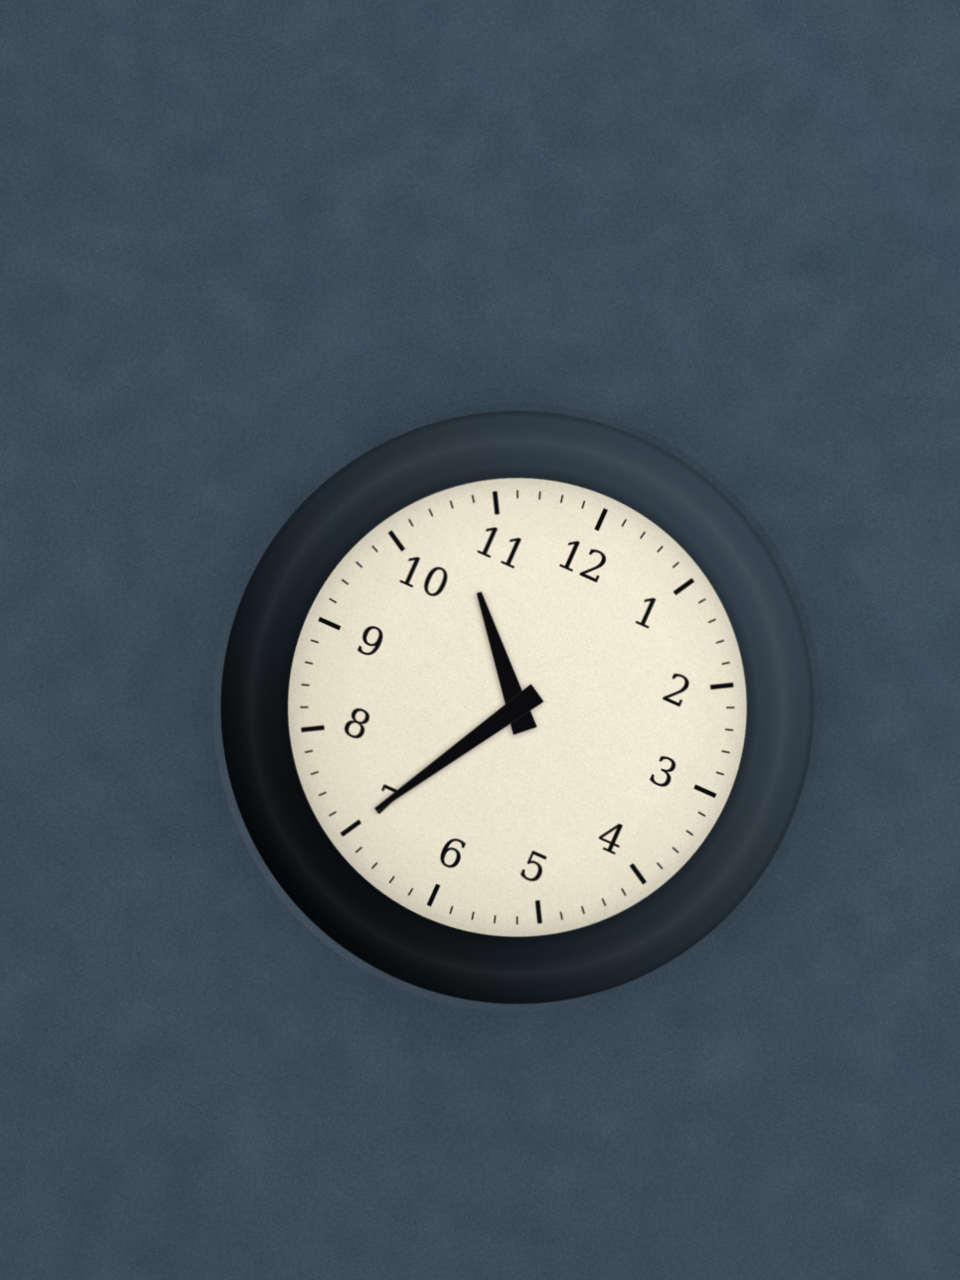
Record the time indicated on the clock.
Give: 10:35
